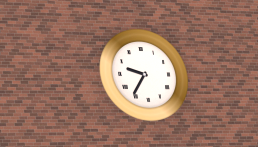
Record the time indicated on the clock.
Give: 9:36
